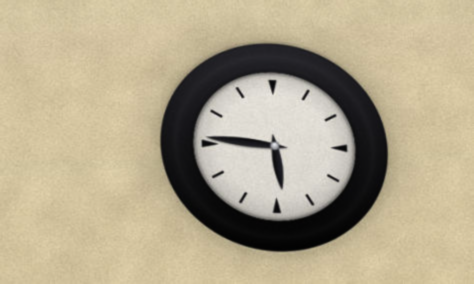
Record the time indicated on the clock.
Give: 5:46
